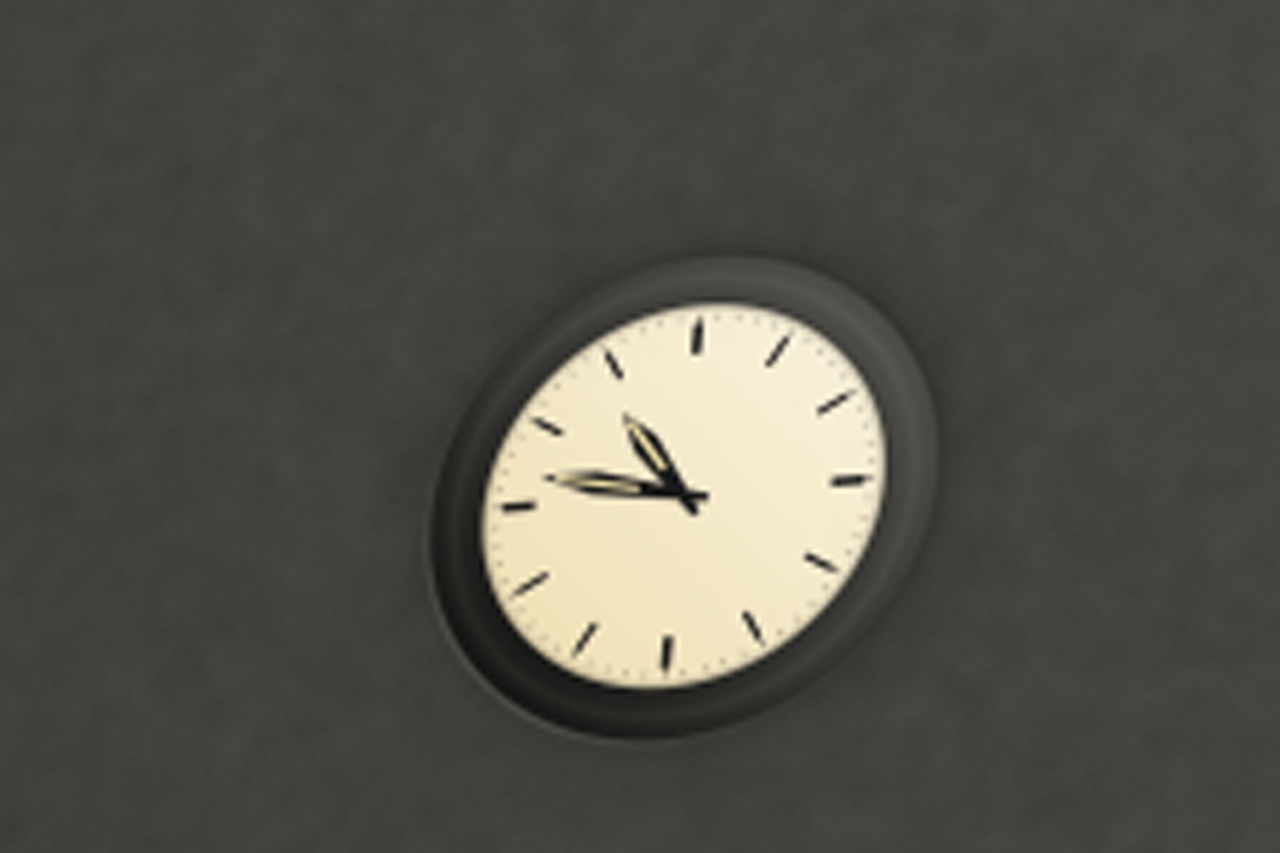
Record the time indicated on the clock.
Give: 10:47
